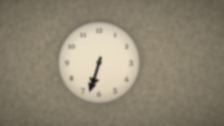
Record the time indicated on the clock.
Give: 6:33
